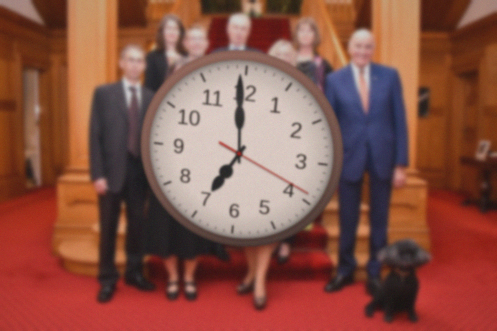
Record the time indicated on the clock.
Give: 6:59:19
